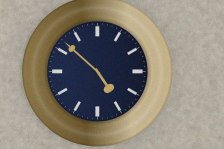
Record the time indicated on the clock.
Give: 4:52
